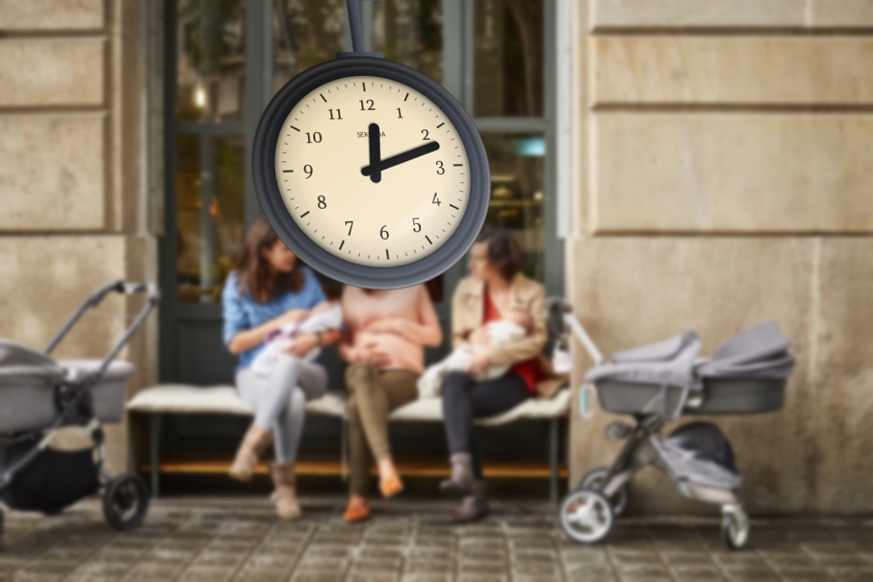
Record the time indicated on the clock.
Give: 12:12
